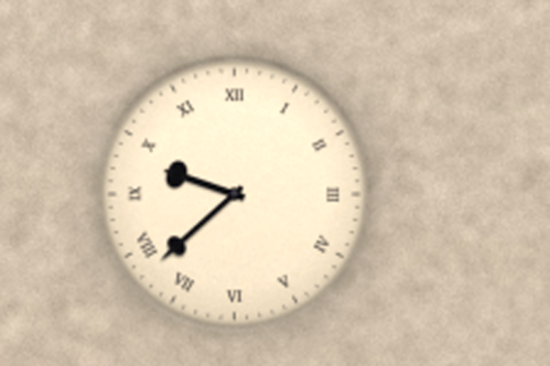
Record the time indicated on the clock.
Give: 9:38
